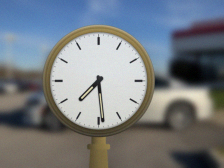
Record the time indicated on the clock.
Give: 7:29
